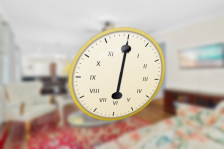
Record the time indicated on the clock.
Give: 6:00
